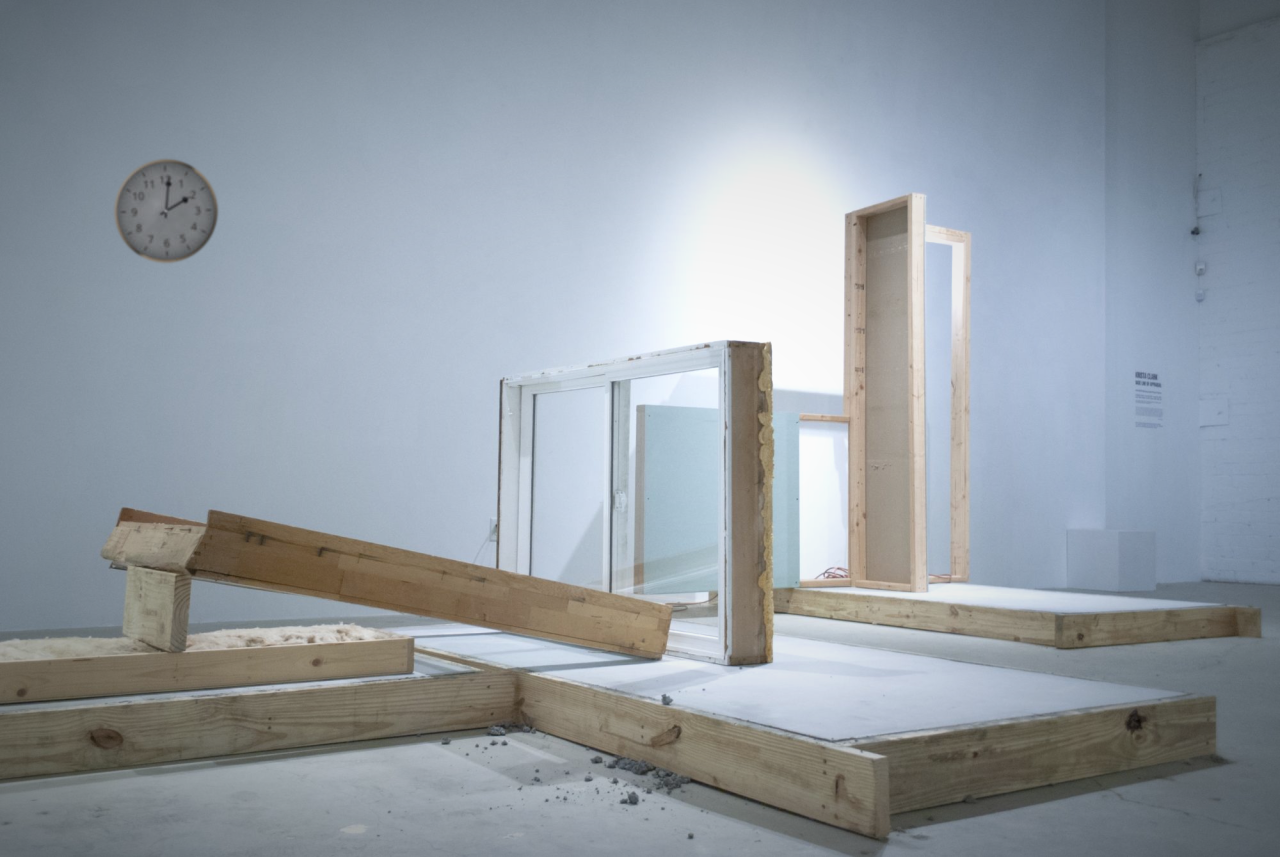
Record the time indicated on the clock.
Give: 2:01
